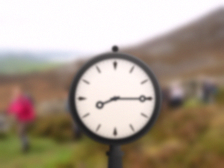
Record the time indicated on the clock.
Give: 8:15
